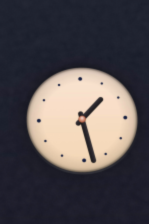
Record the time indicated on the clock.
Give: 1:28
